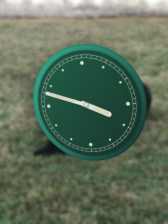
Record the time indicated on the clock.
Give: 3:48
